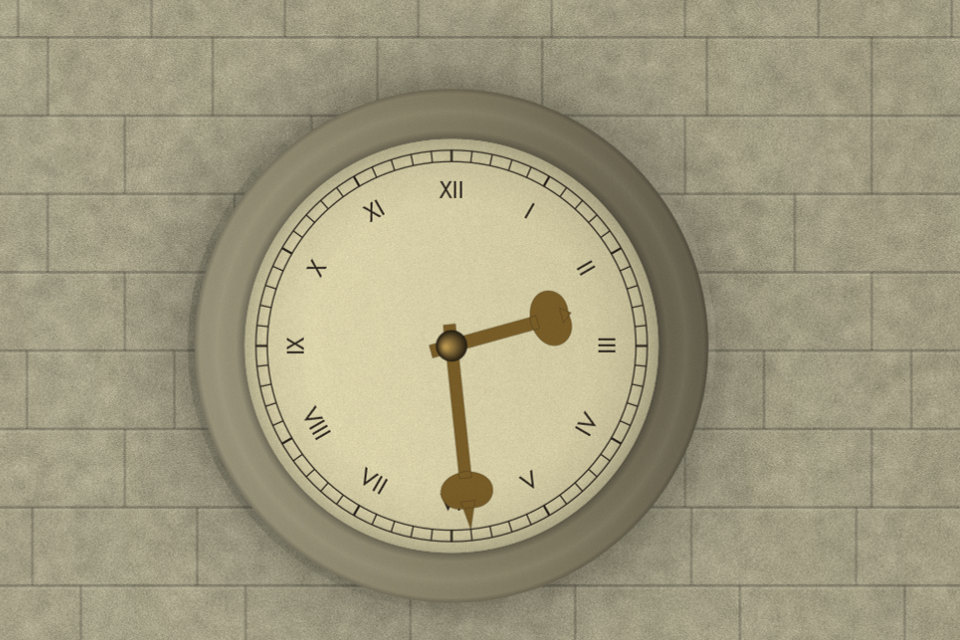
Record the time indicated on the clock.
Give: 2:29
